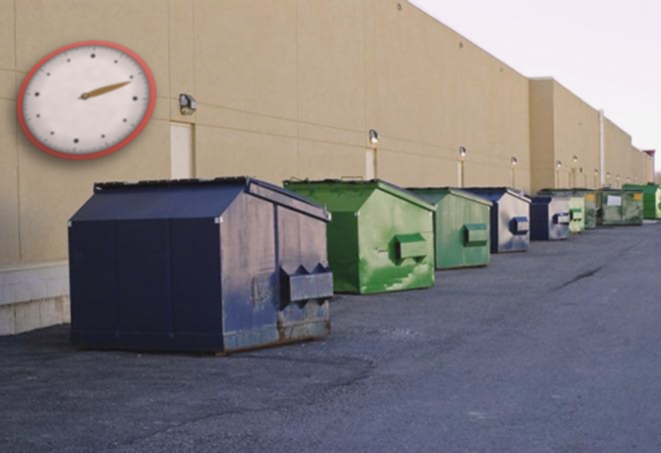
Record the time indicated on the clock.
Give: 2:11
